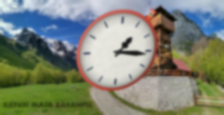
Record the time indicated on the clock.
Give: 1:16
